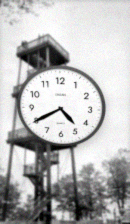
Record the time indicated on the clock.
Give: 4:40
